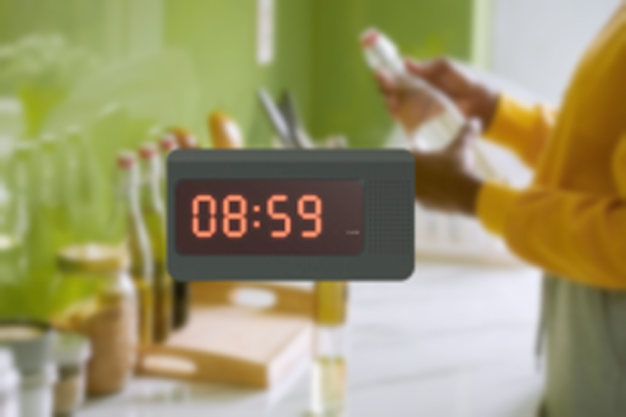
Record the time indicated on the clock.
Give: 8:59
